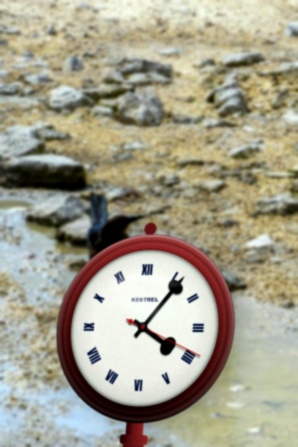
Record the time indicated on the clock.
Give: 4:06:19
